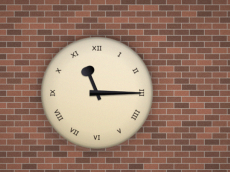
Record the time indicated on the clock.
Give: 11:15
